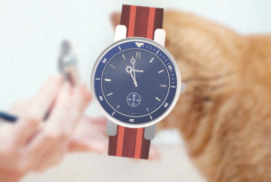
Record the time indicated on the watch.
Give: 10:58
